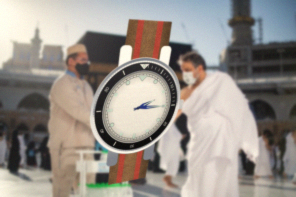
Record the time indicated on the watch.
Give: 2:15
